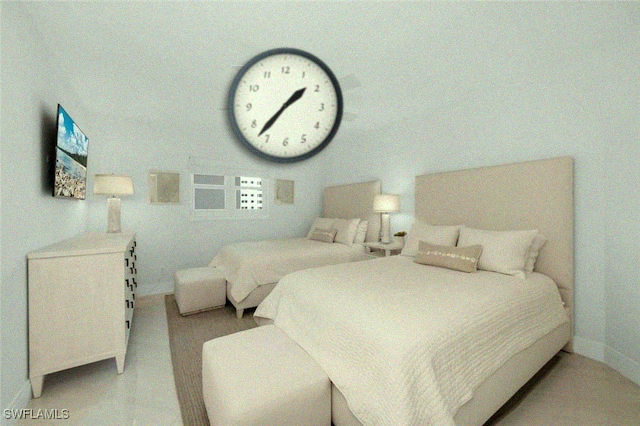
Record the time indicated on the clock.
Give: 1:37
